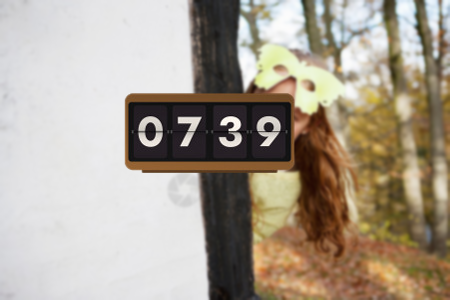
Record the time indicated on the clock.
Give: 7:39
